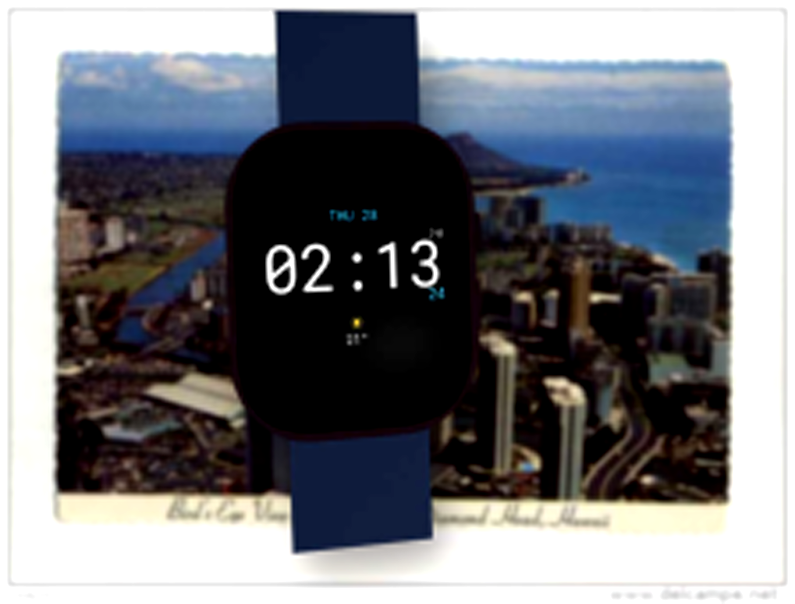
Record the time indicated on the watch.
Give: 2:13
